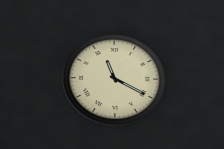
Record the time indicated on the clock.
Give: 11:20
